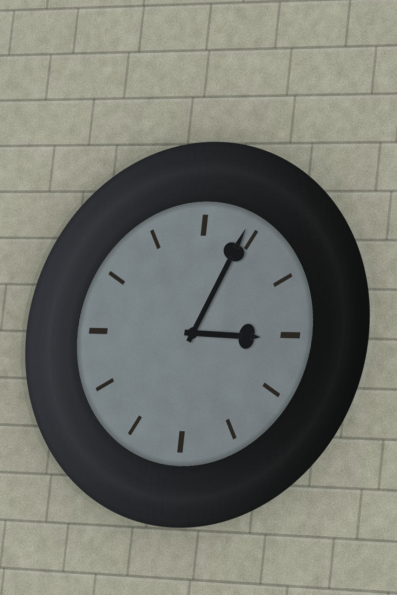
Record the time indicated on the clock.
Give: 3:04
